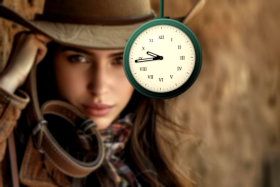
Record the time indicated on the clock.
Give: 9:44
